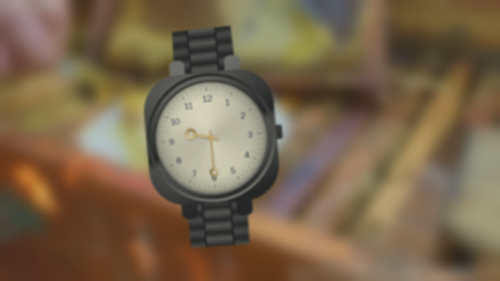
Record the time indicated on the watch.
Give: 9:30
